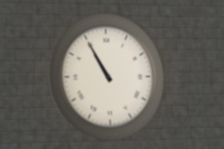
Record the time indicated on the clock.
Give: 10:55
